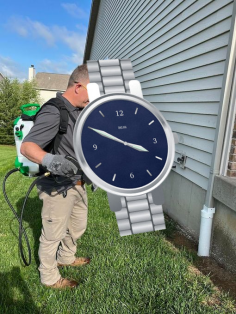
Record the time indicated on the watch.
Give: 3:50
